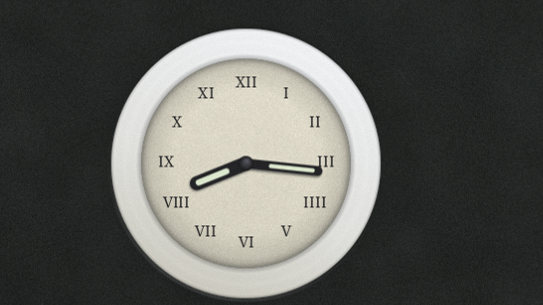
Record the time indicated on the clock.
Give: 8:16
